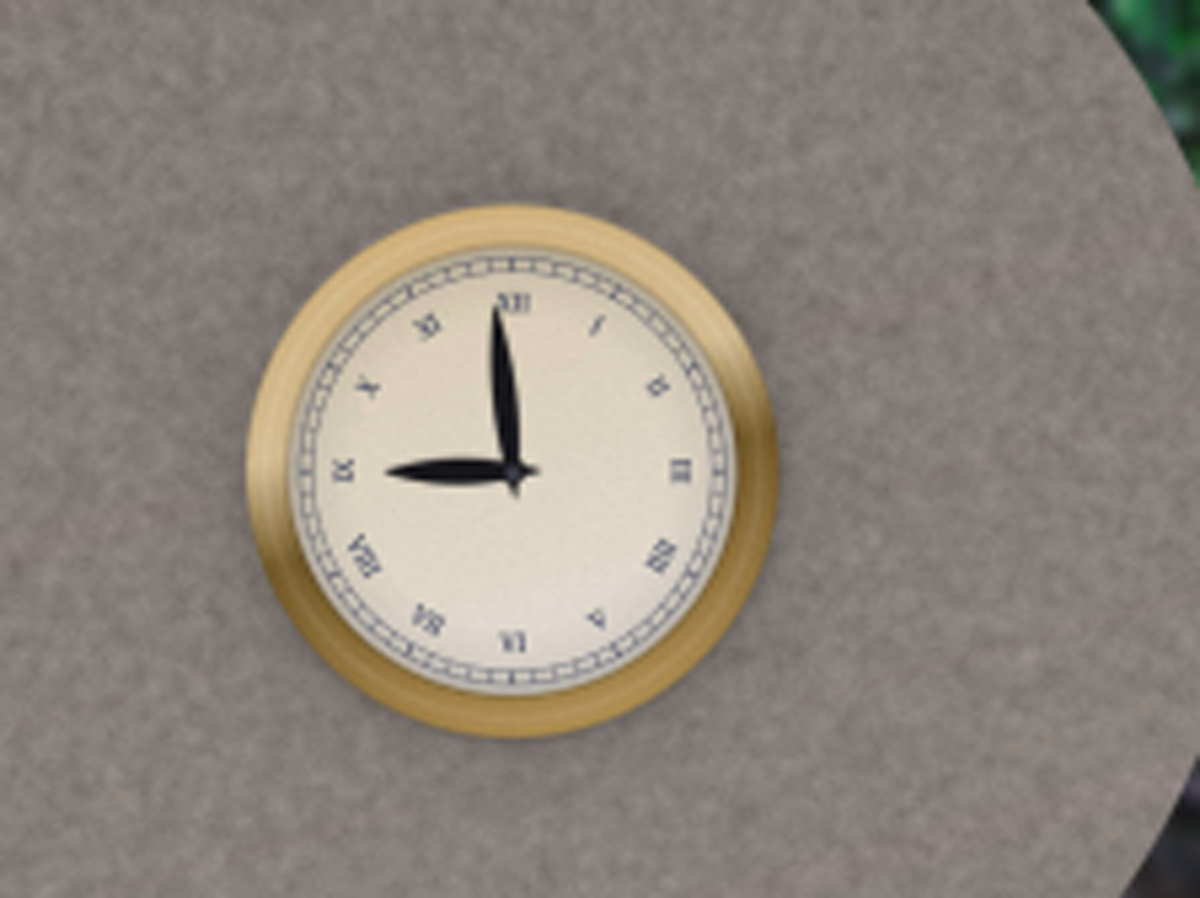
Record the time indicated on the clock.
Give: 8:59
